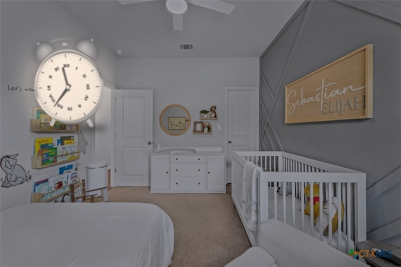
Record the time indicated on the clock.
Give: 11:37
